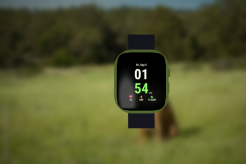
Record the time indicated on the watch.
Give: 1:54
